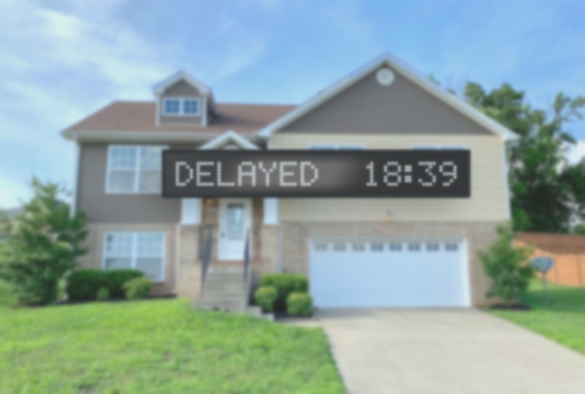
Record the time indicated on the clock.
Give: 18:39
